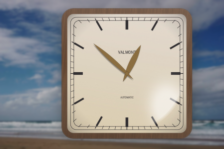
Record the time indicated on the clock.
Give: 12:52
